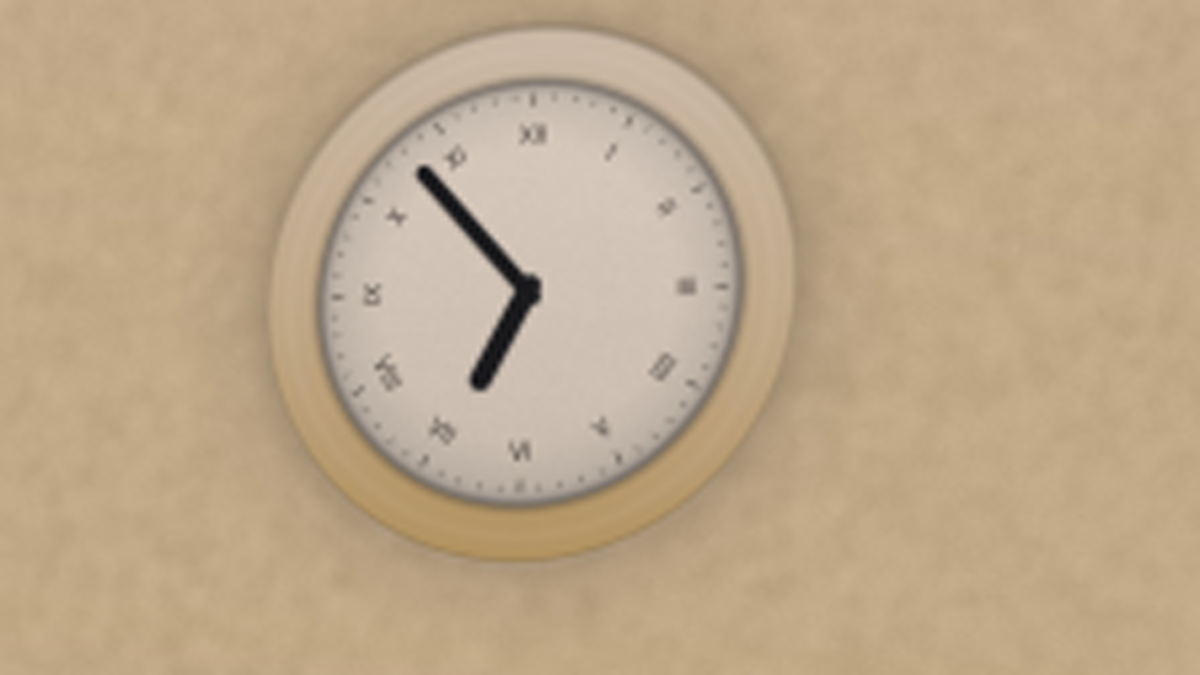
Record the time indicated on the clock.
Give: 6:53
